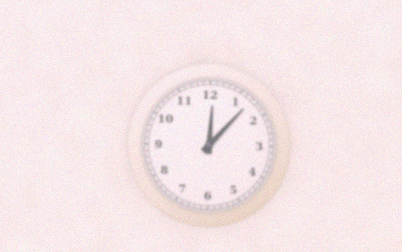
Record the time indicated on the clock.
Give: 12:07
